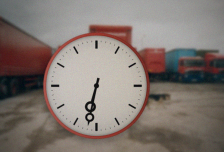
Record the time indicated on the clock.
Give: 6:32
